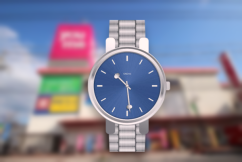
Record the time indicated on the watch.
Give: 10:29
